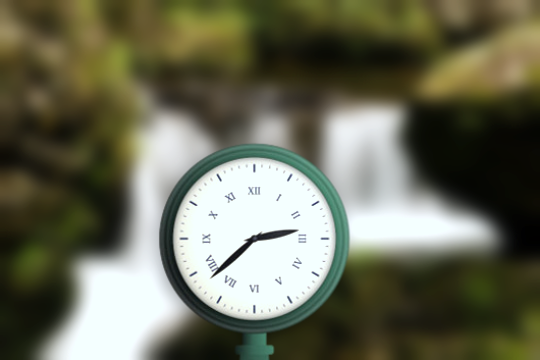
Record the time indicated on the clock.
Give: 2:38
